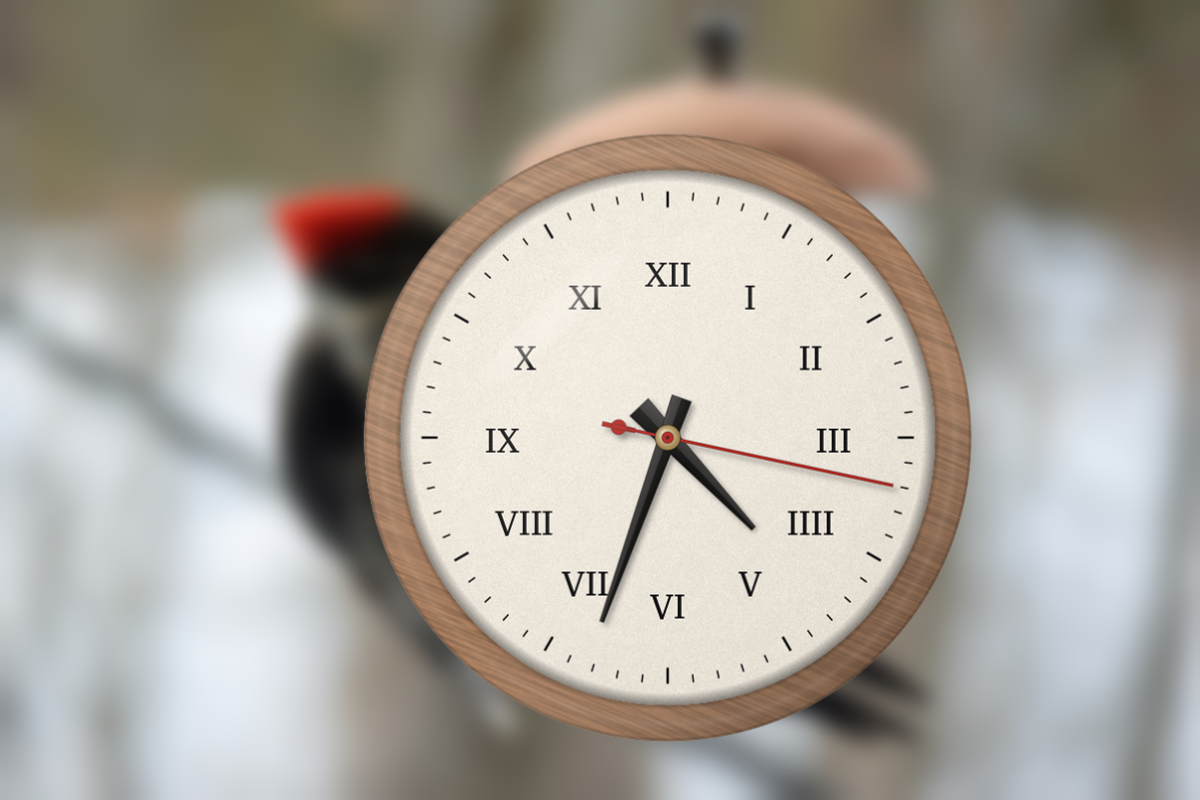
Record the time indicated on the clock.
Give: 4:33:17
